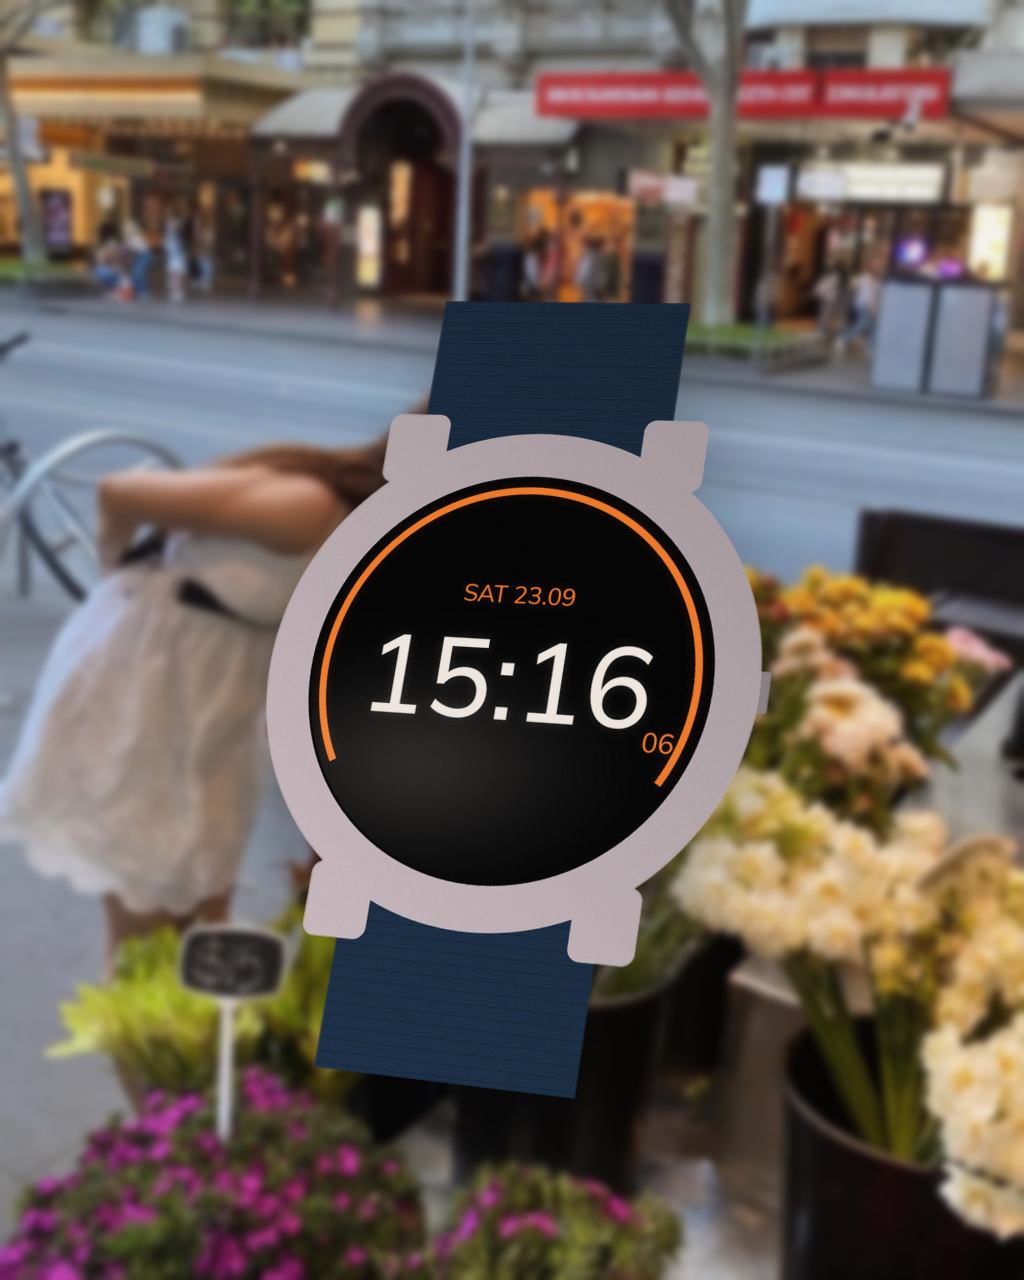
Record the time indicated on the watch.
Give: 15:16:06
